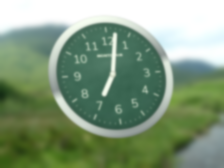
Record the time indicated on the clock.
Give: 7:02
